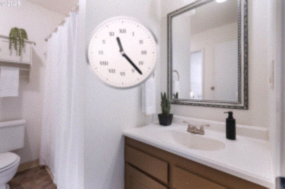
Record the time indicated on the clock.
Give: 11:23
